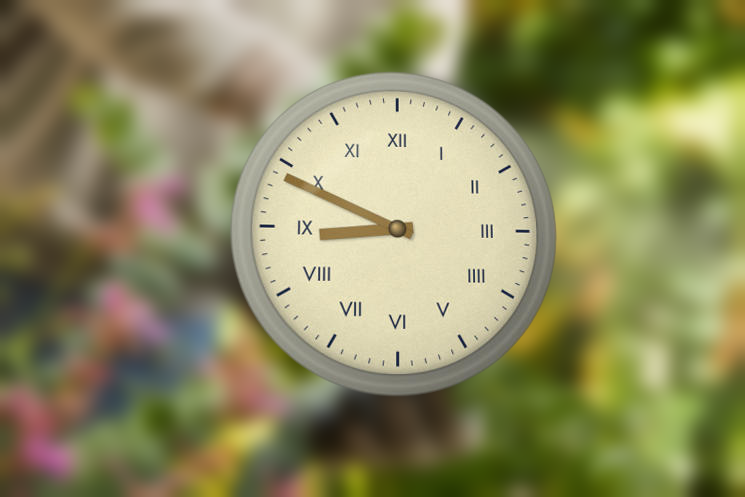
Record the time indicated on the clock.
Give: 8:49
